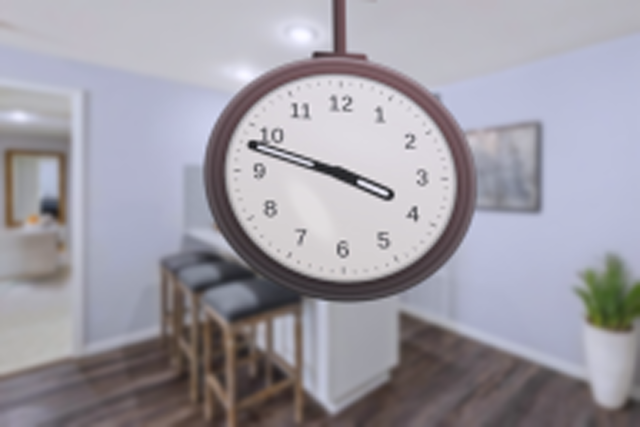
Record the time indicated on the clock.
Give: 3:48
